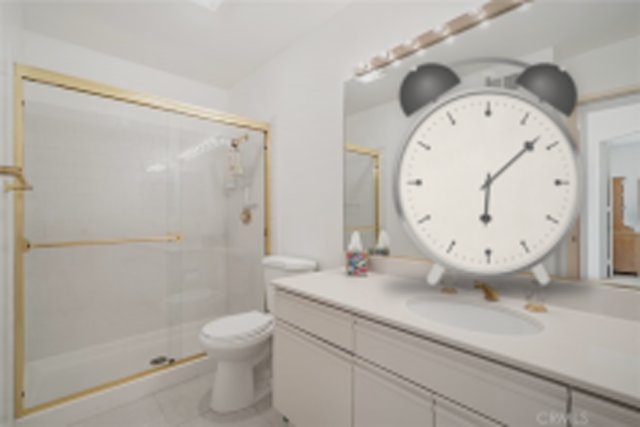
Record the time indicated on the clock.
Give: 6:08
